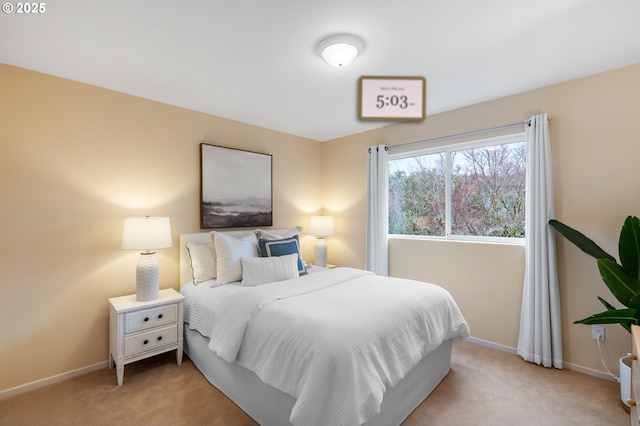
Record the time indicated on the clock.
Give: 5:03
